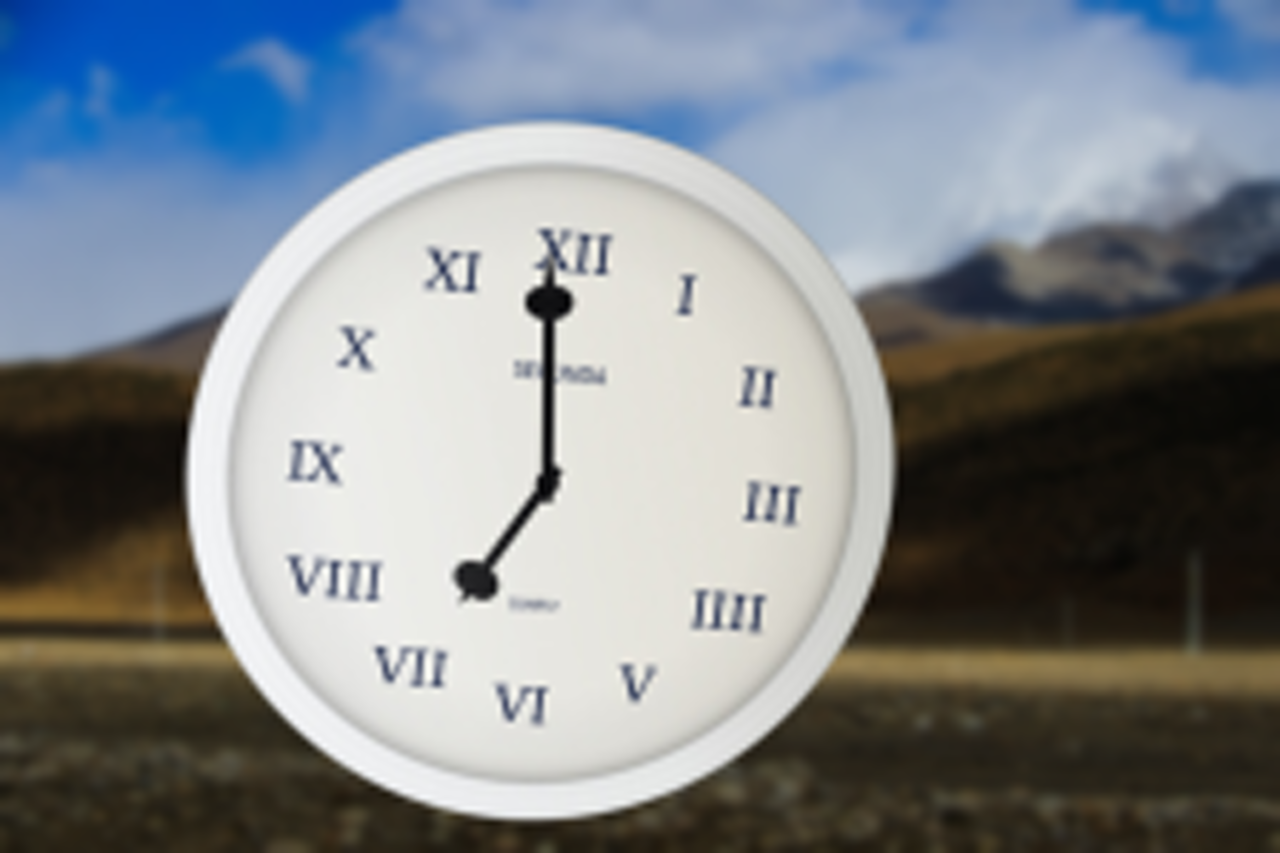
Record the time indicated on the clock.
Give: 6:59
